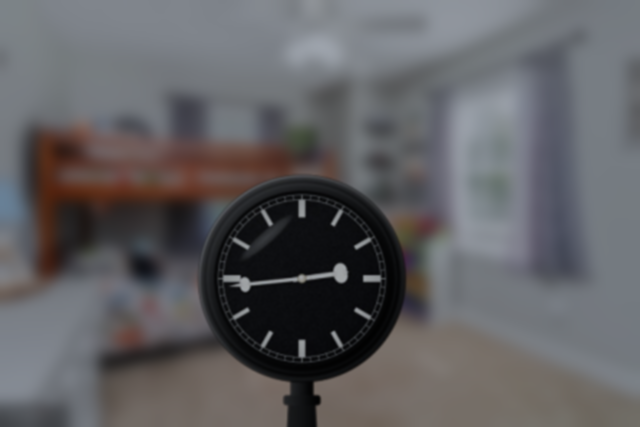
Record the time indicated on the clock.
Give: 2:44
